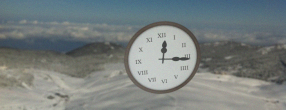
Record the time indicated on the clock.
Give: 12:16
